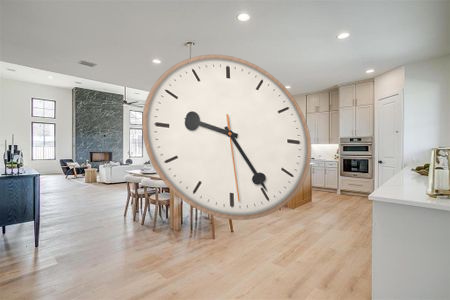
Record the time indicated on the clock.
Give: 9:24:29
